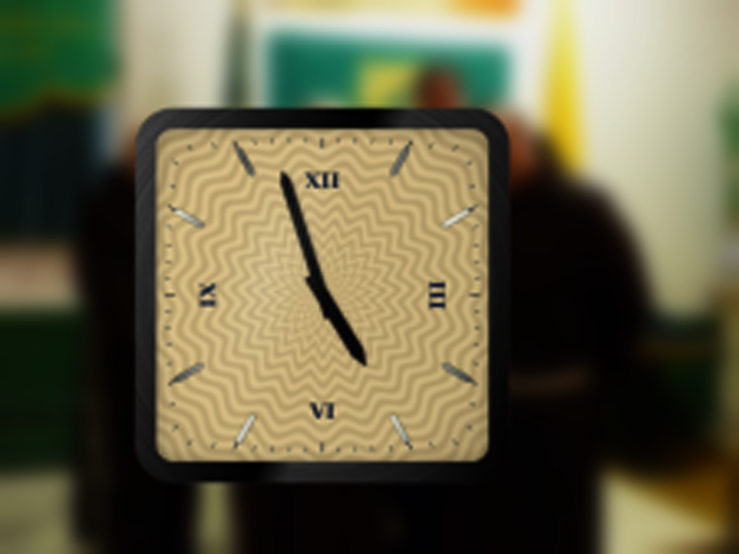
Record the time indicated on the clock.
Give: 4:57
